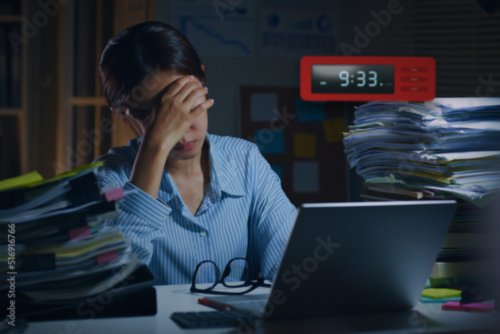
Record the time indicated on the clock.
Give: 9:33
